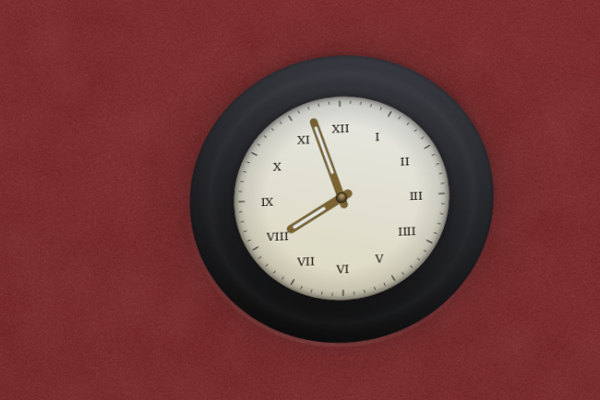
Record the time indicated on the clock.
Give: 7:57
